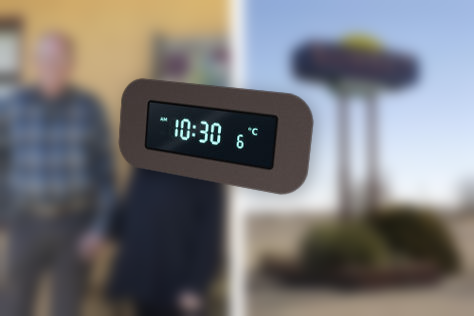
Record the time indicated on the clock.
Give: 10:30
